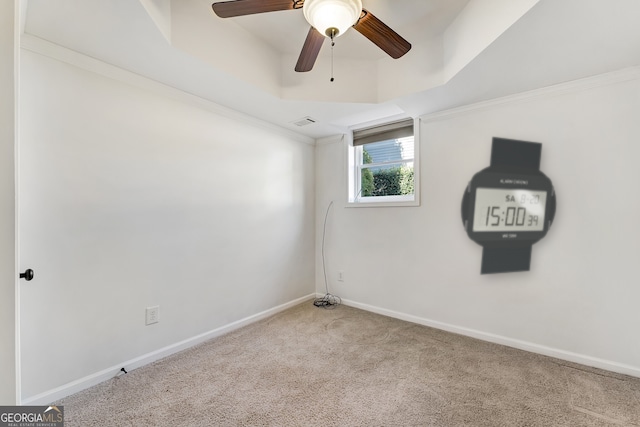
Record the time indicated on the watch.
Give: 15:00:39
